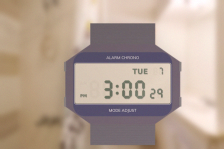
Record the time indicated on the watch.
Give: 3:00:29
